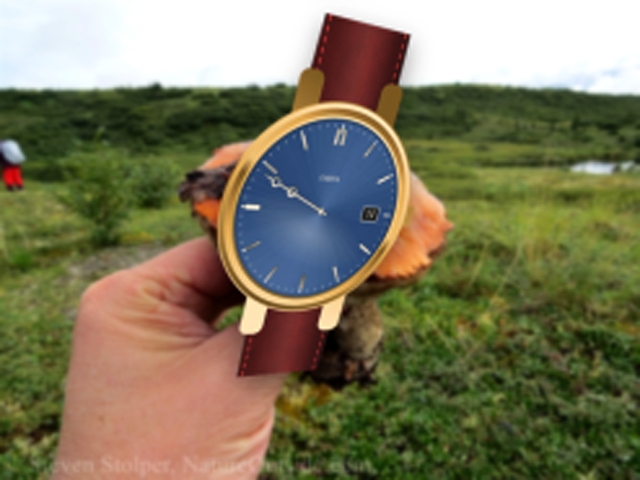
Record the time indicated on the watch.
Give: 9:49
